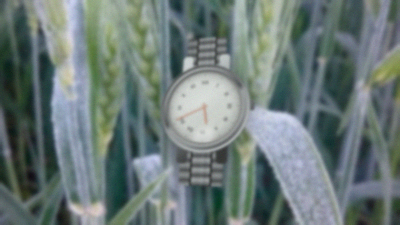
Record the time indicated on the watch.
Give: 5:41
